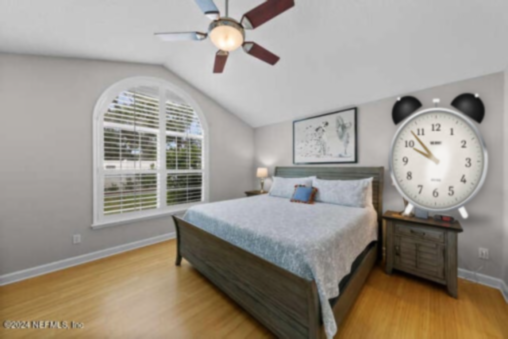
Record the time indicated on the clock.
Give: 9:53
